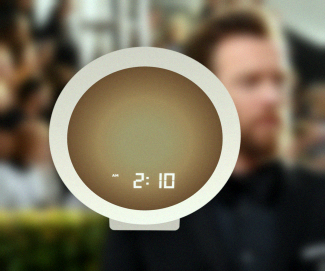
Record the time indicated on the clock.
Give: 2:10
